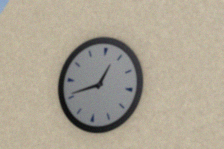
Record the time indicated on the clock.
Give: 12:41
